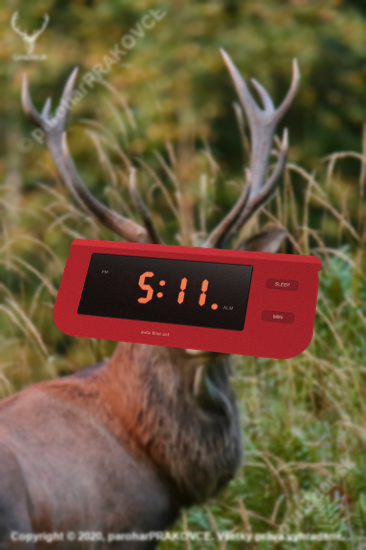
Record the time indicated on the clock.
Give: 5:11
